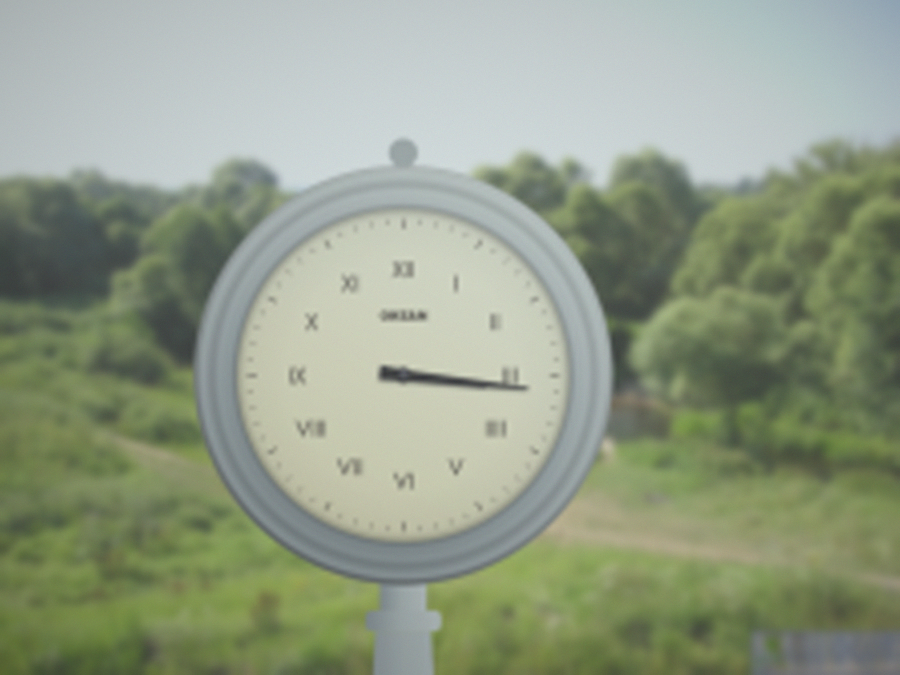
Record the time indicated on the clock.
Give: 3:16
